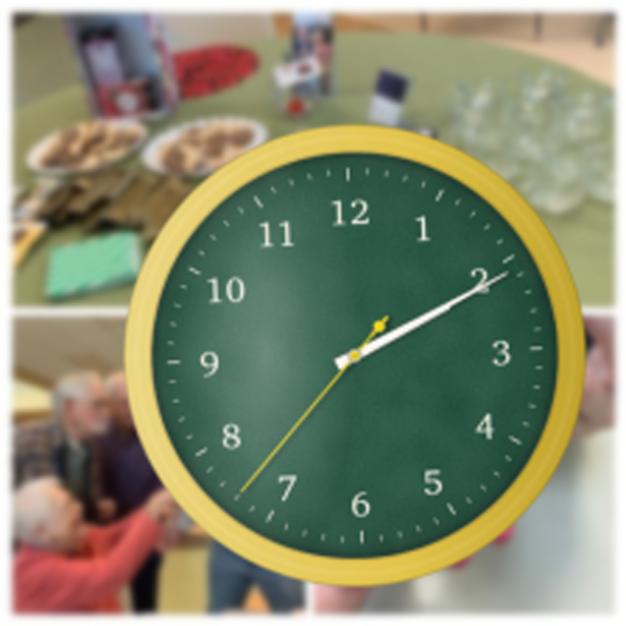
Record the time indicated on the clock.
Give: 2:10:37
